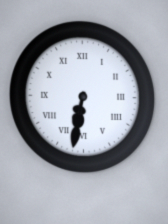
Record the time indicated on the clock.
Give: 6:32
